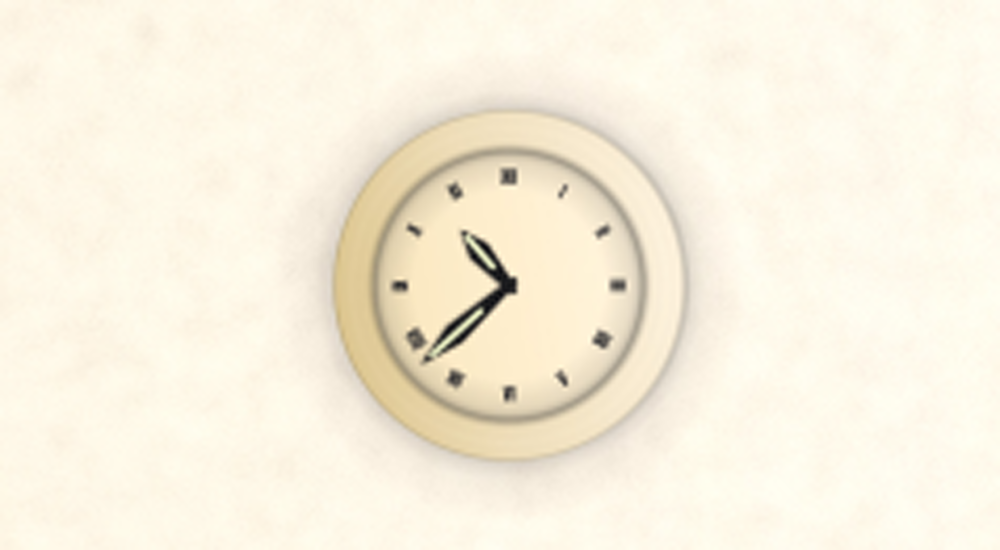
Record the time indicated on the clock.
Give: 10:38
